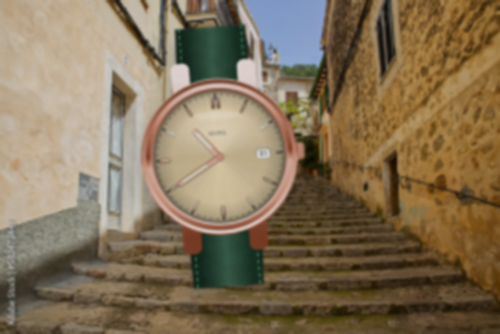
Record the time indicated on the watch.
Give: 10:40
